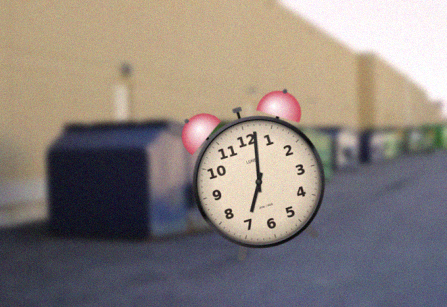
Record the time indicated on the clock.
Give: 7:02
